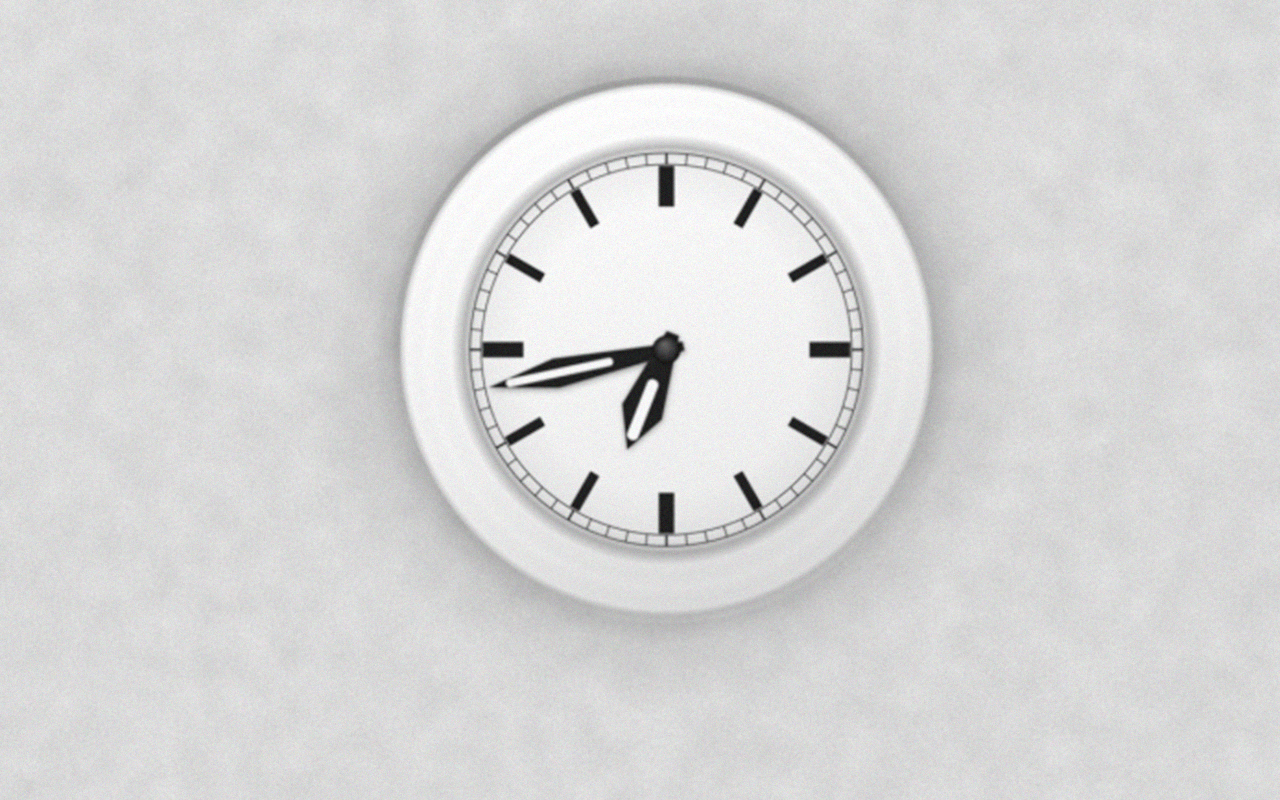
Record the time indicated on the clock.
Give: 6:43
